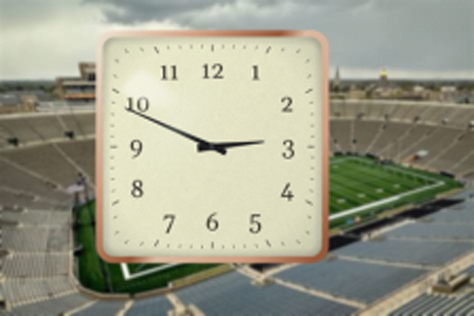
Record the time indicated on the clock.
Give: 2:49
